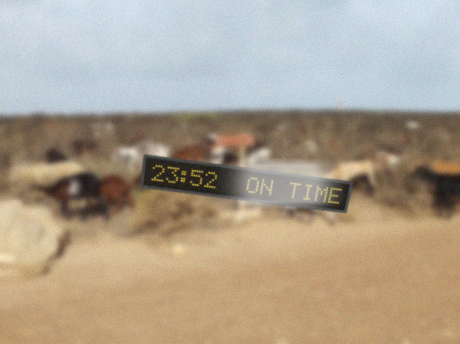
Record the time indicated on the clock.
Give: 23:52
